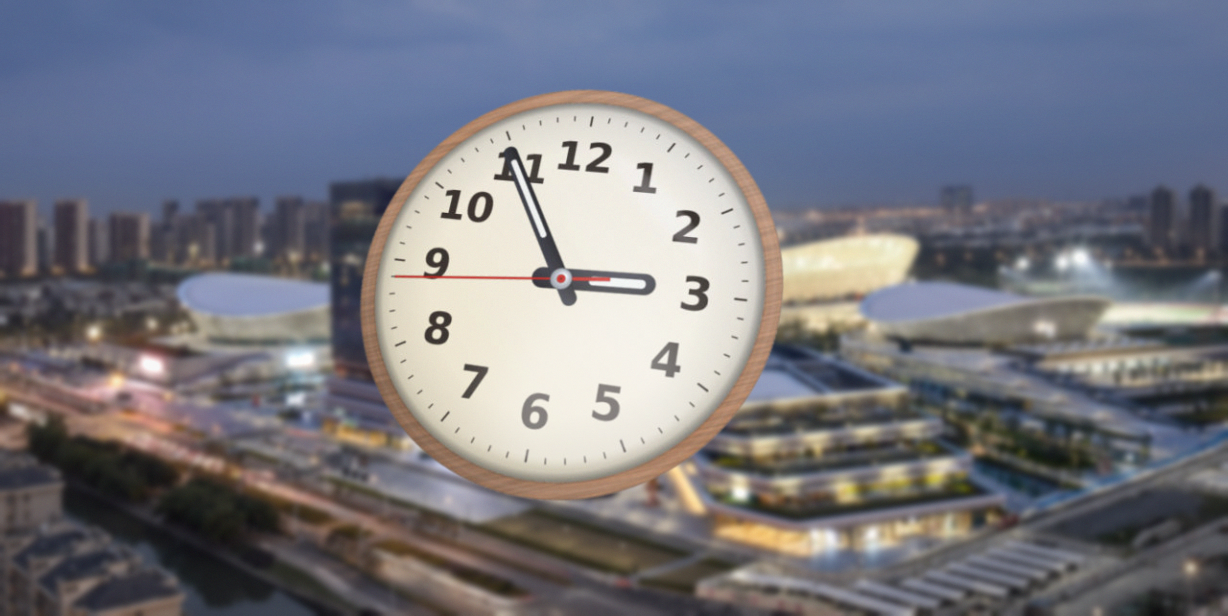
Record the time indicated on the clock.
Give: 2:54:44
